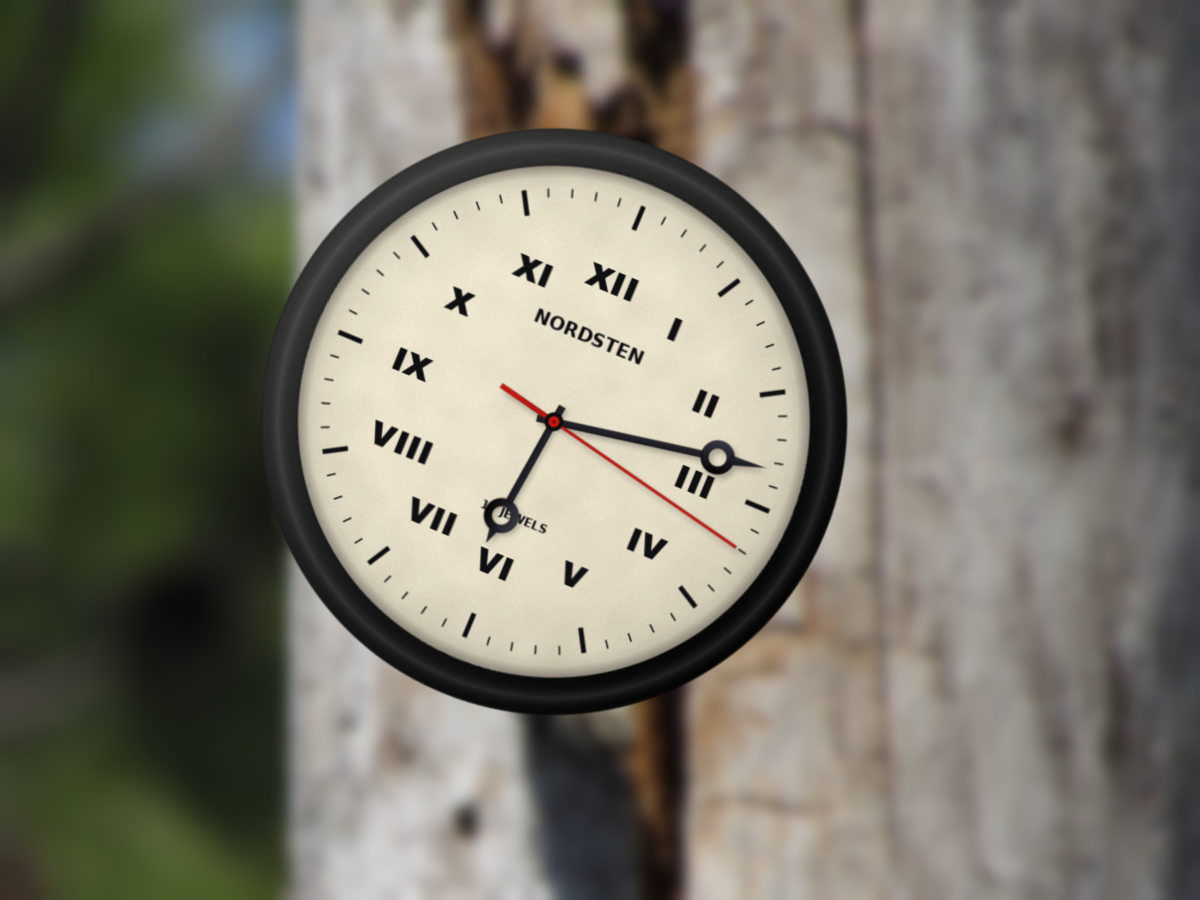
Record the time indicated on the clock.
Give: 6:13:17
